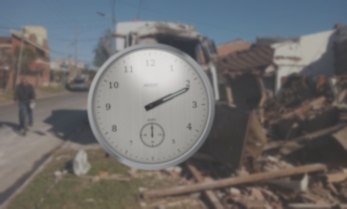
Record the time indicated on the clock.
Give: 2:11
